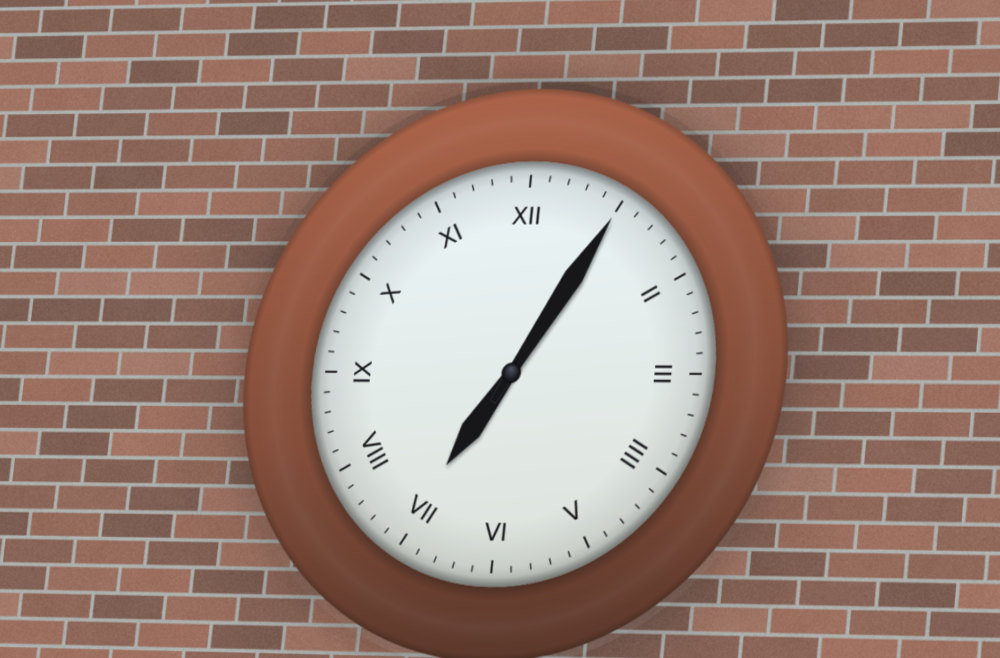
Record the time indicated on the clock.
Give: 7:05
